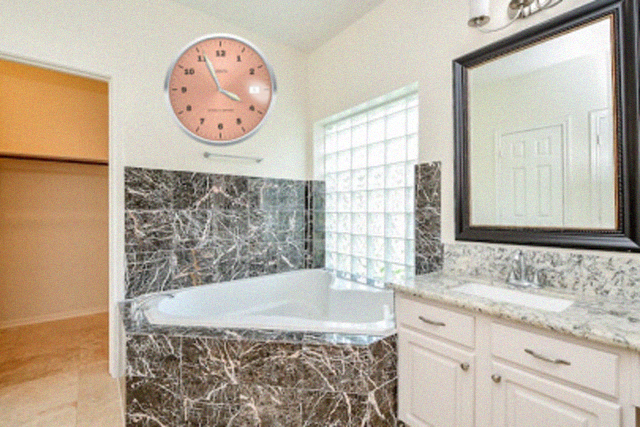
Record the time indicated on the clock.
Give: 3:56
